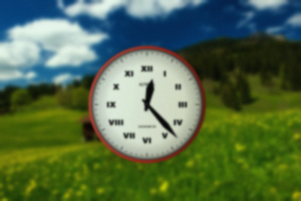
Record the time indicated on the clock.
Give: 12:23
